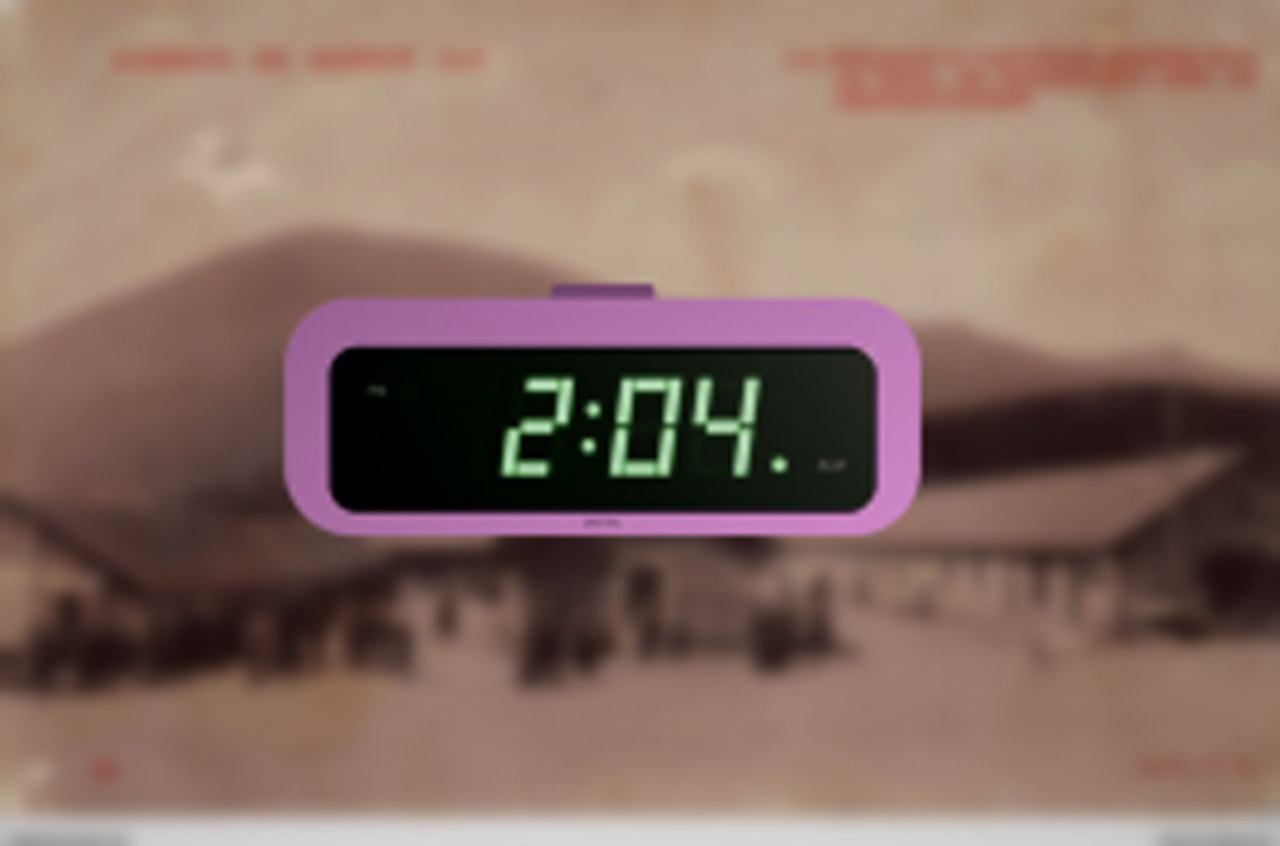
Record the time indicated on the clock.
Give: 2:04
